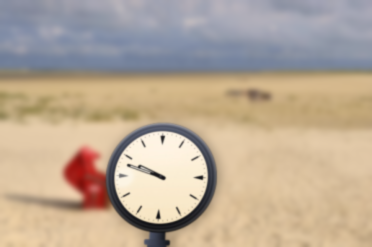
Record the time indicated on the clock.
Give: 9:48
